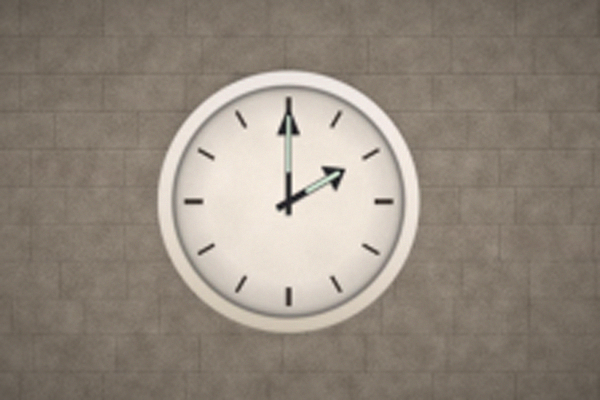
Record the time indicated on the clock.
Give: 2:00
